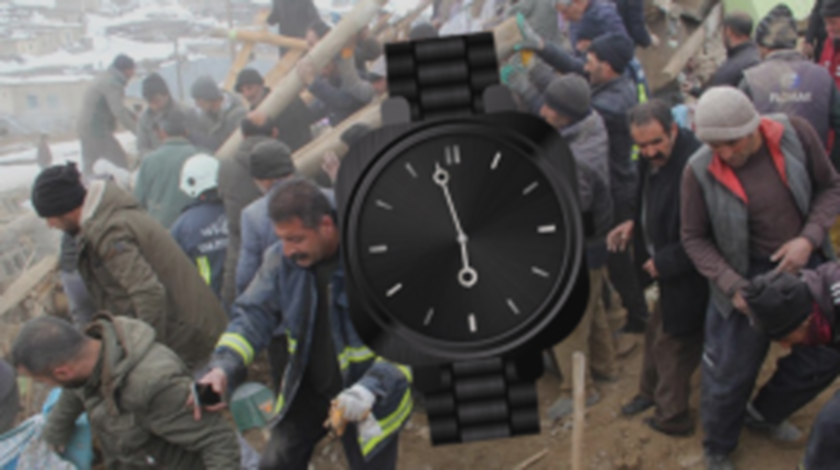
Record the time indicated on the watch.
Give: 5:58
